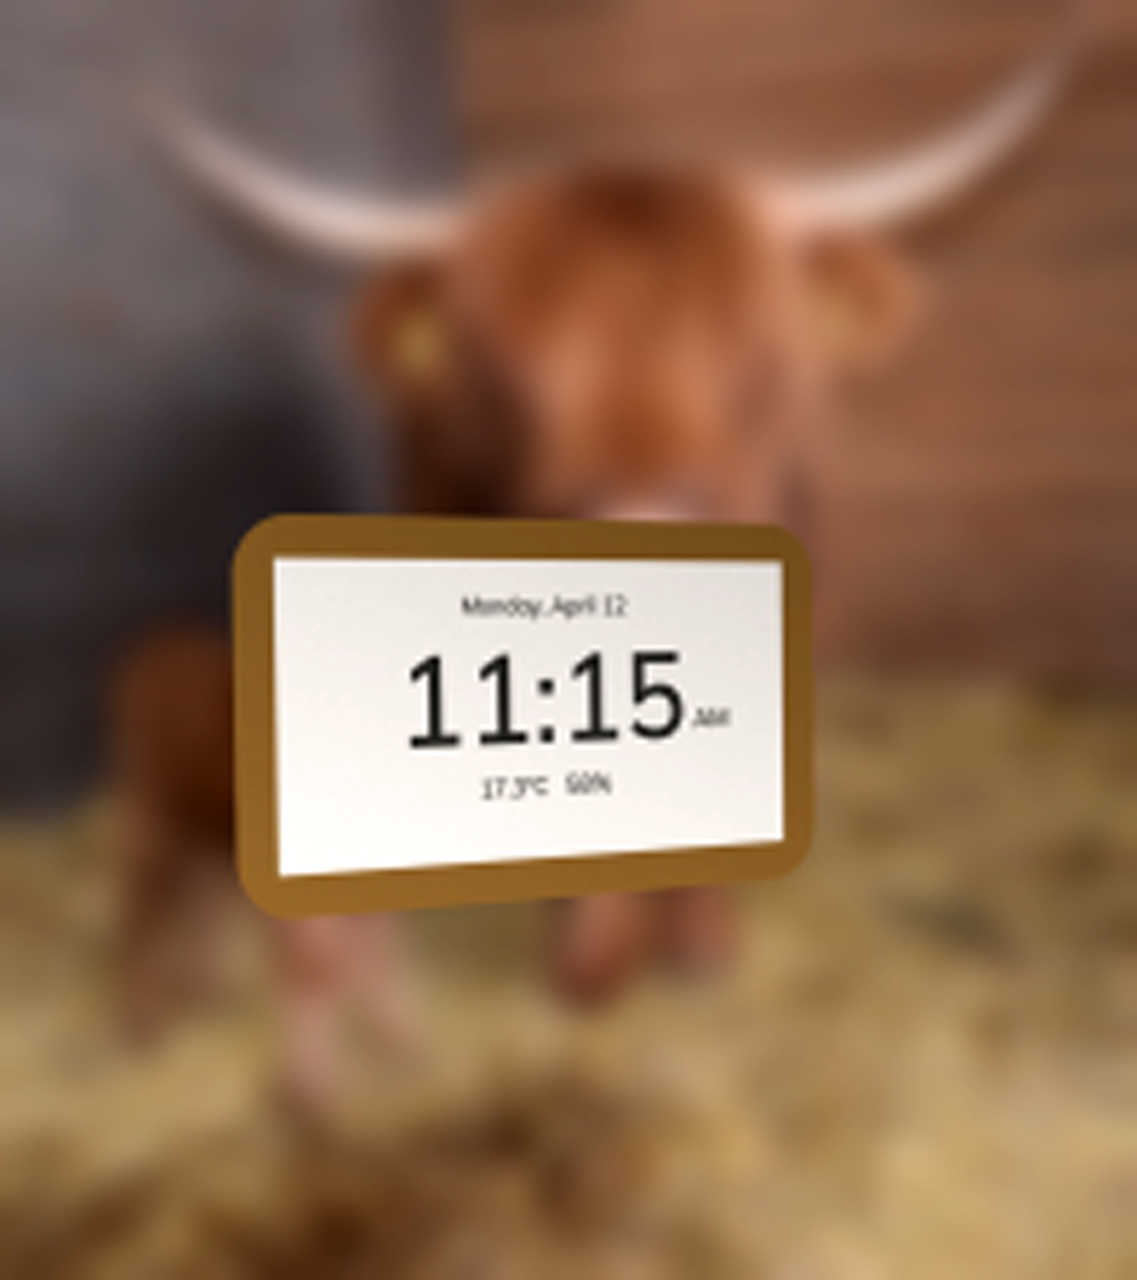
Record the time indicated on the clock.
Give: 11:15
